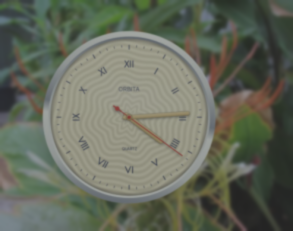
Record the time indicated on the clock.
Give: 4:14:21
